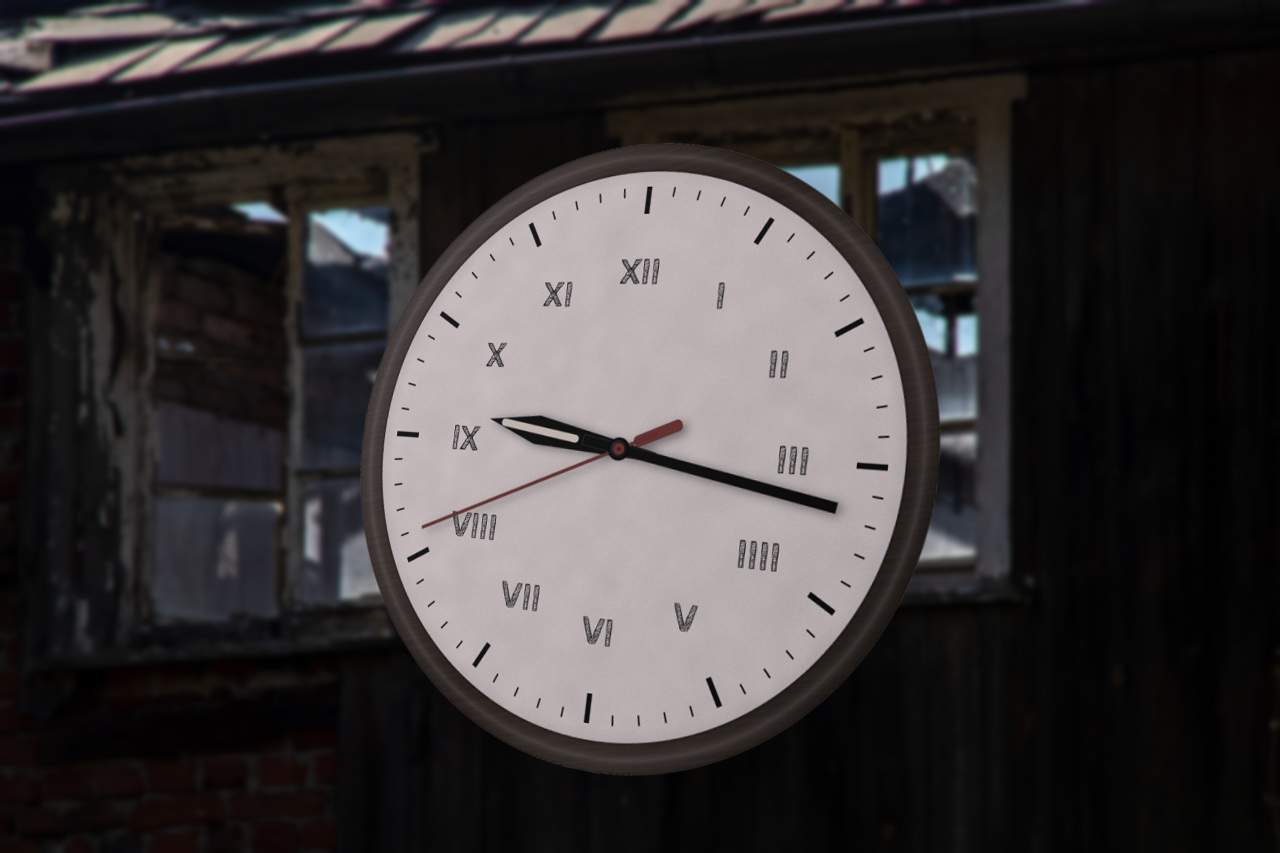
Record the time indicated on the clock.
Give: 9:16:41
